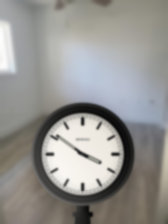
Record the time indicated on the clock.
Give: 3:51
